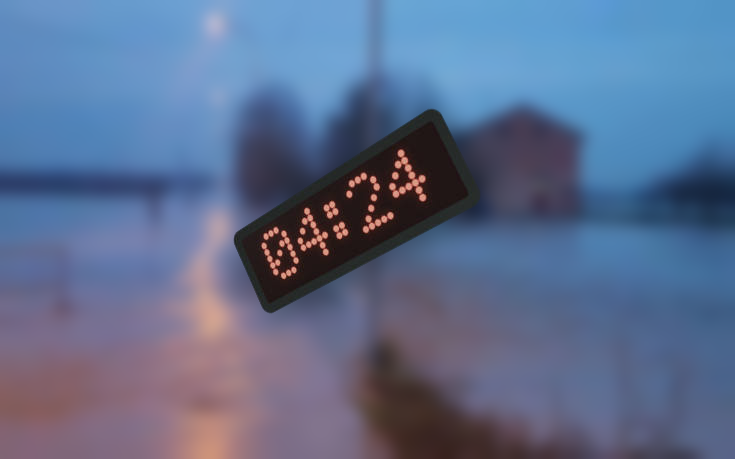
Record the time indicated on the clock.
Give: 4:24
